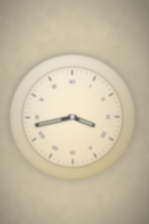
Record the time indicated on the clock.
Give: 3:43
